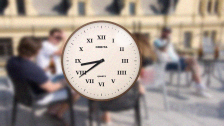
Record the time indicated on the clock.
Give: 8:39
